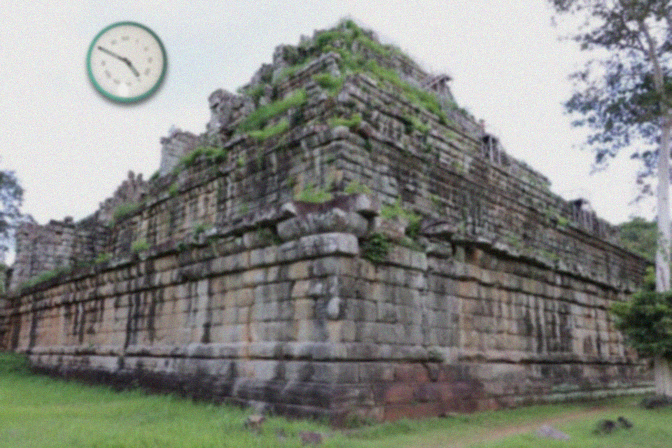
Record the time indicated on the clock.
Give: 4:50
